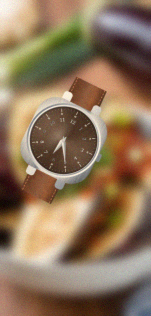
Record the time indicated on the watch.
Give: 6:25
